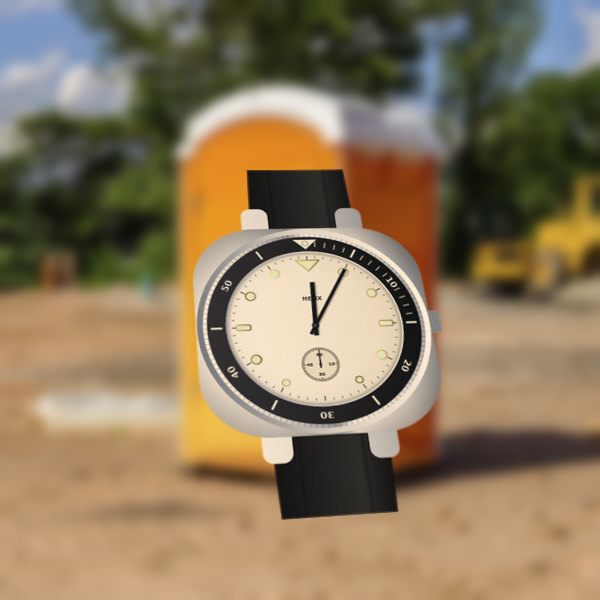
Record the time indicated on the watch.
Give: 12:05
